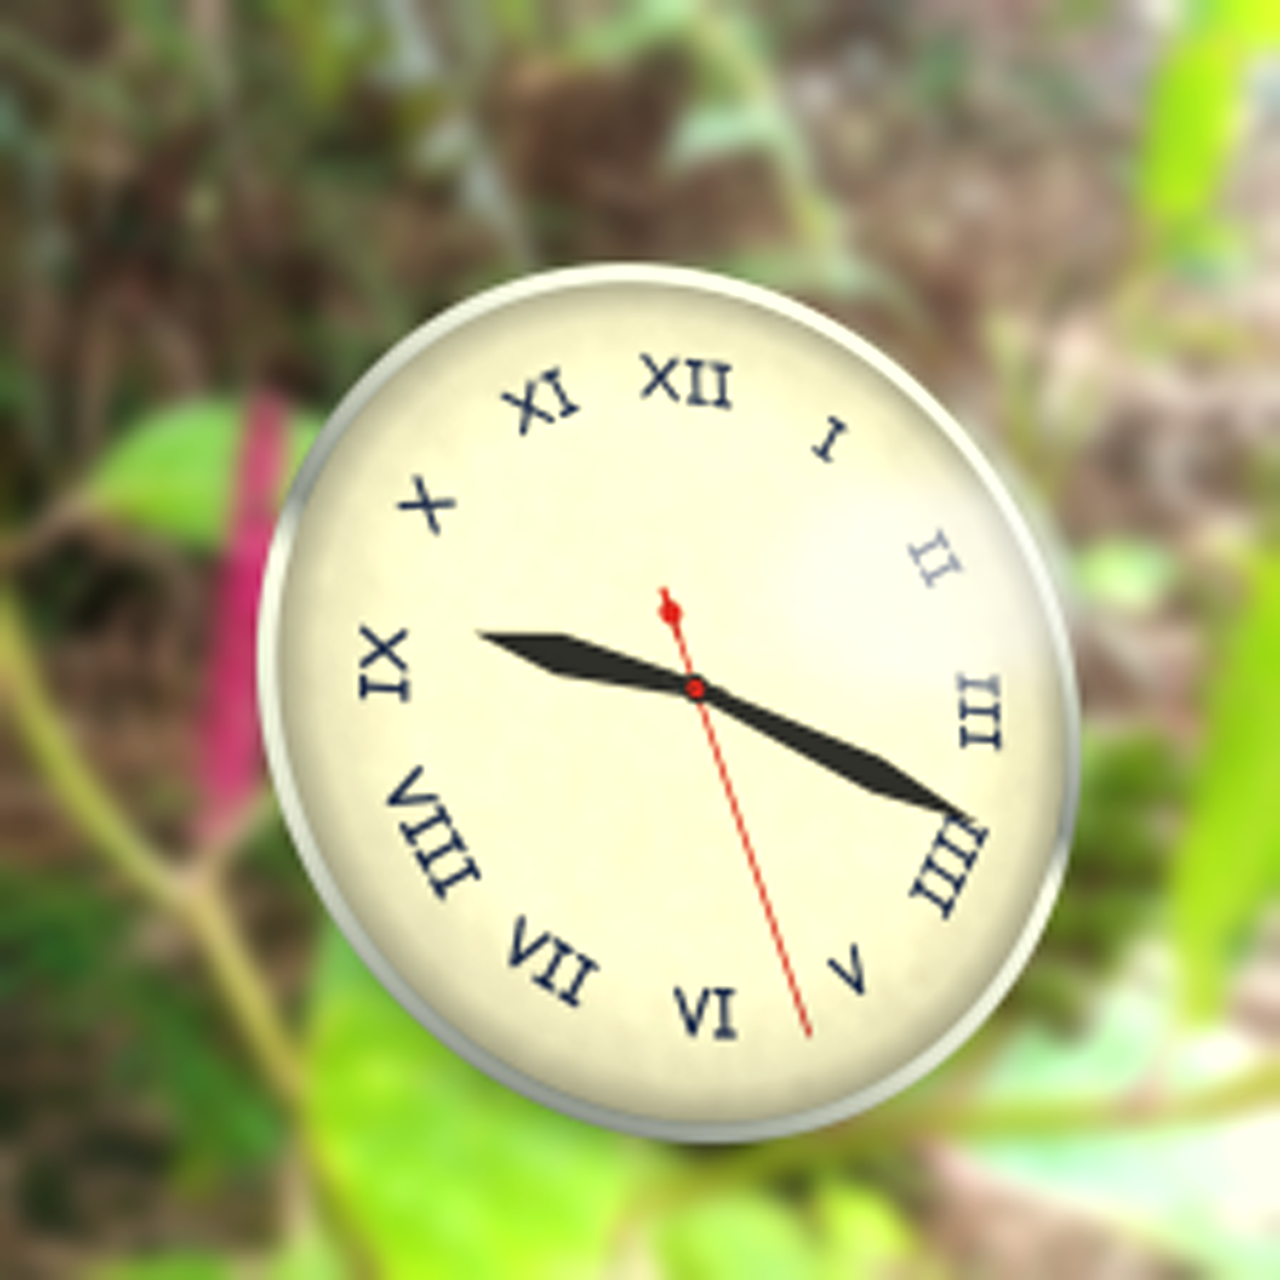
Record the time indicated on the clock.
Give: 9:18:27
